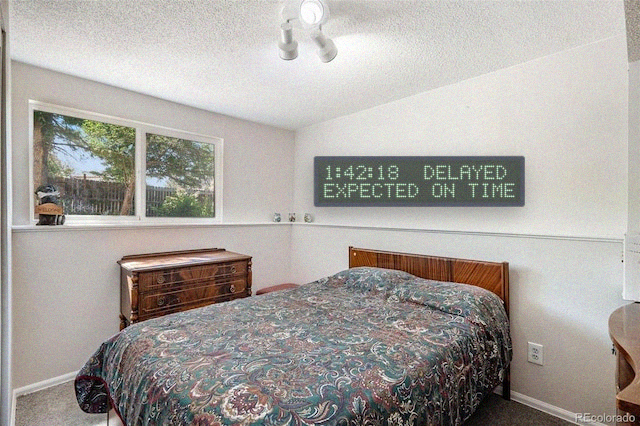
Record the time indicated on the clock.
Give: 1:42:18
